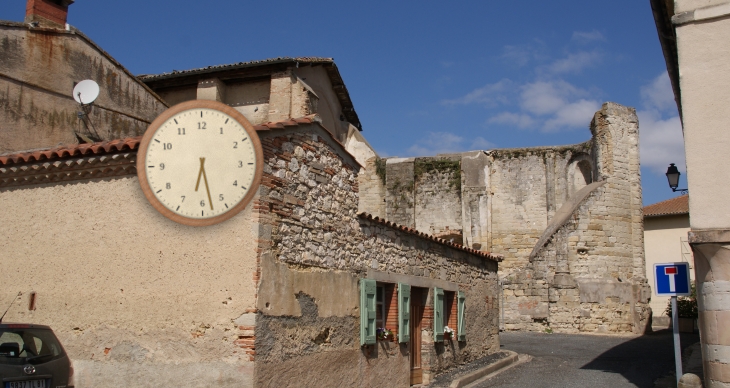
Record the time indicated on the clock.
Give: 6:28
